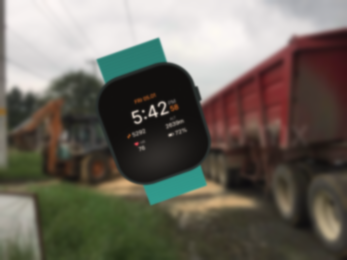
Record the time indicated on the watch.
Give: 5:42
